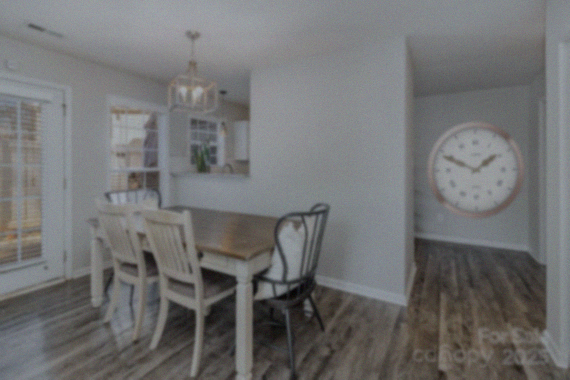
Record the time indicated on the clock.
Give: 1:49
